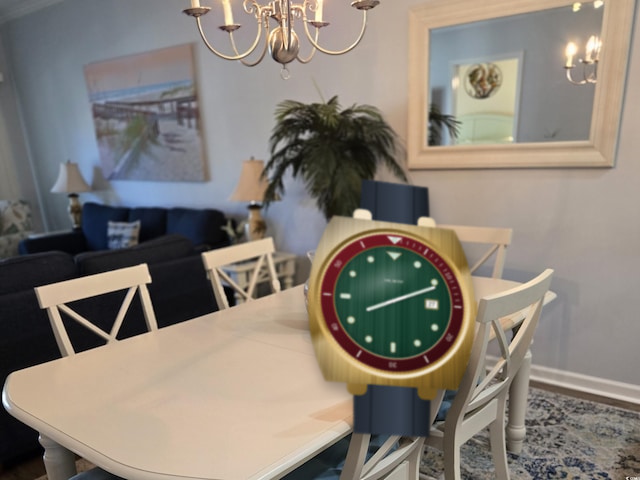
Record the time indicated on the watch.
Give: 8:11
